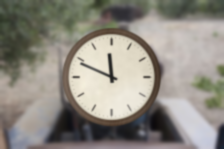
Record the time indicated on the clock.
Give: 11:49
